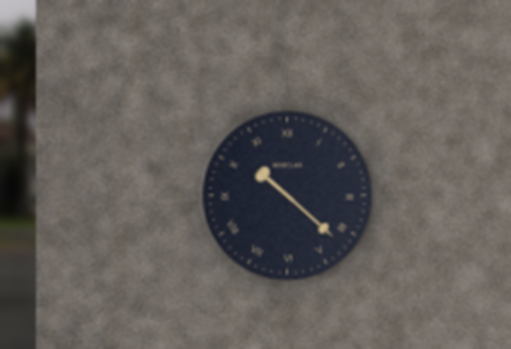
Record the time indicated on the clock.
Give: 10:22
